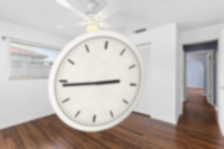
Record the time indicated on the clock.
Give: 2:44
